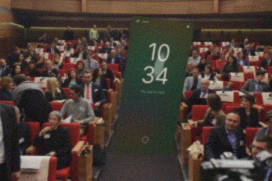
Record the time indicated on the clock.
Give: 10:34
